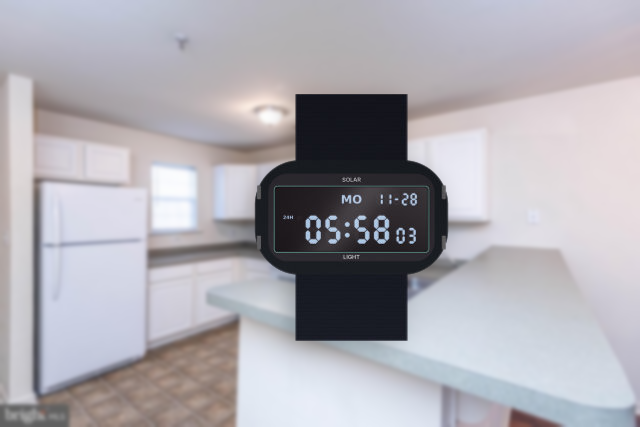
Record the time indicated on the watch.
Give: 5:58:03
